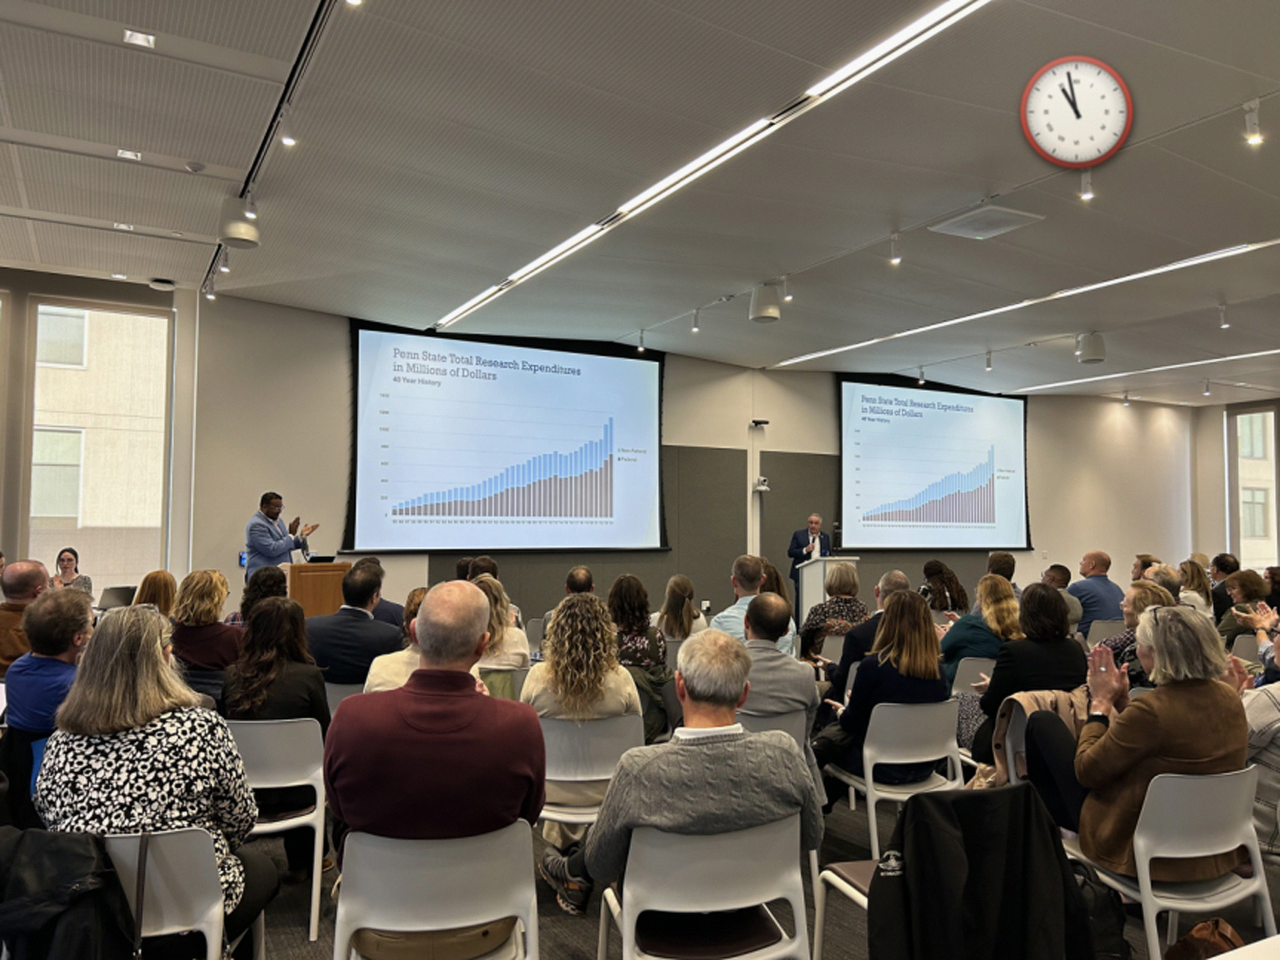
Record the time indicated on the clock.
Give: 10:58
